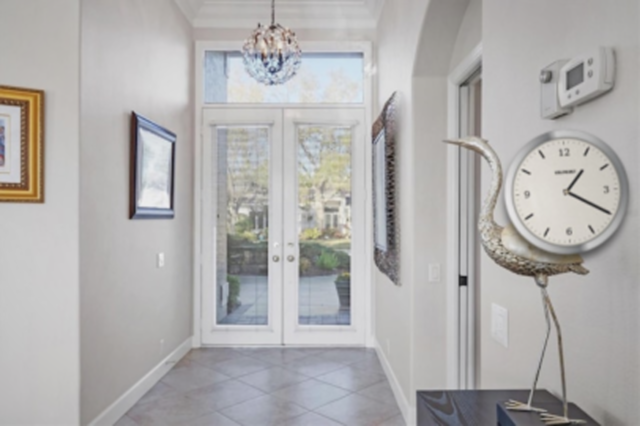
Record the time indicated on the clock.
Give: 1:20
